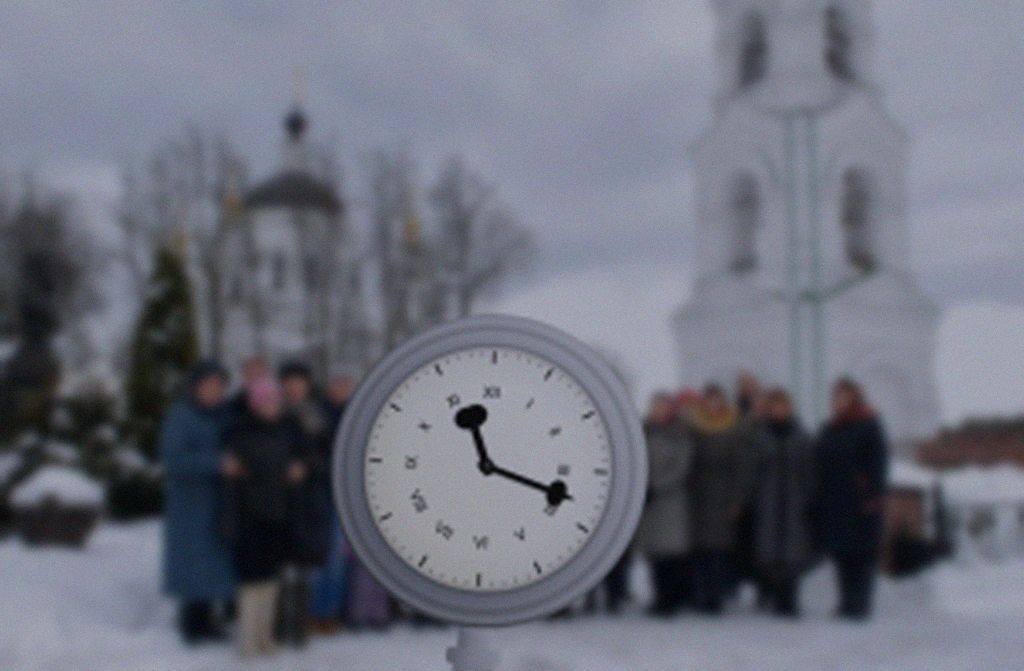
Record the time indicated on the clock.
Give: 11:18
